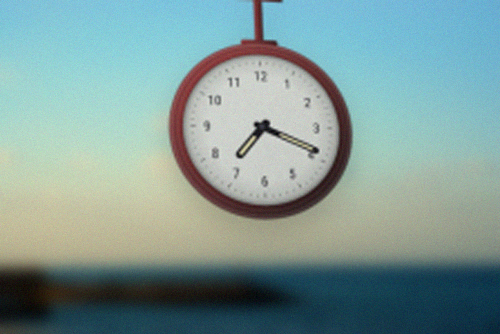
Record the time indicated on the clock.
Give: 7:19
